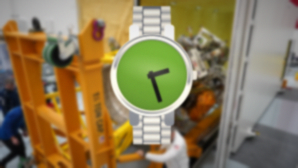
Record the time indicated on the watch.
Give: 2:27
